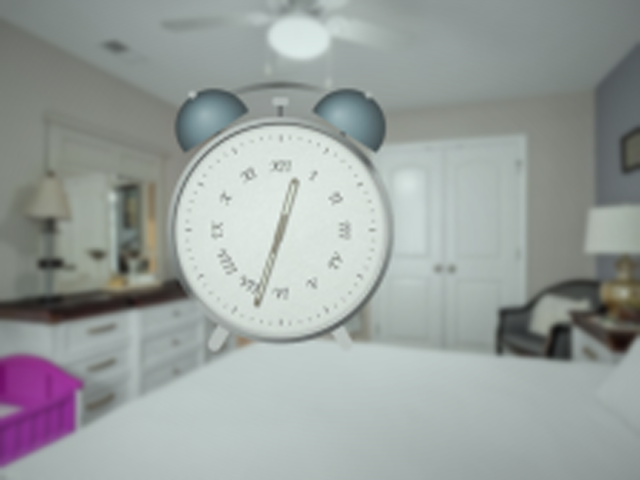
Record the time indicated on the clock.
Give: 12:33
